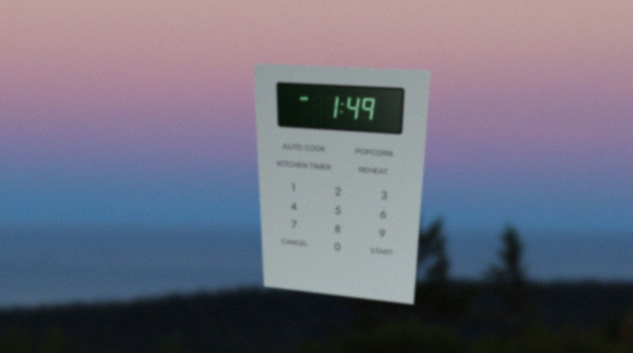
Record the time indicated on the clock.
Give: 1:49
